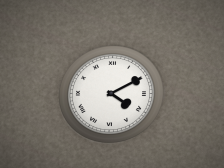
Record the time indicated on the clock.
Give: 4:10
